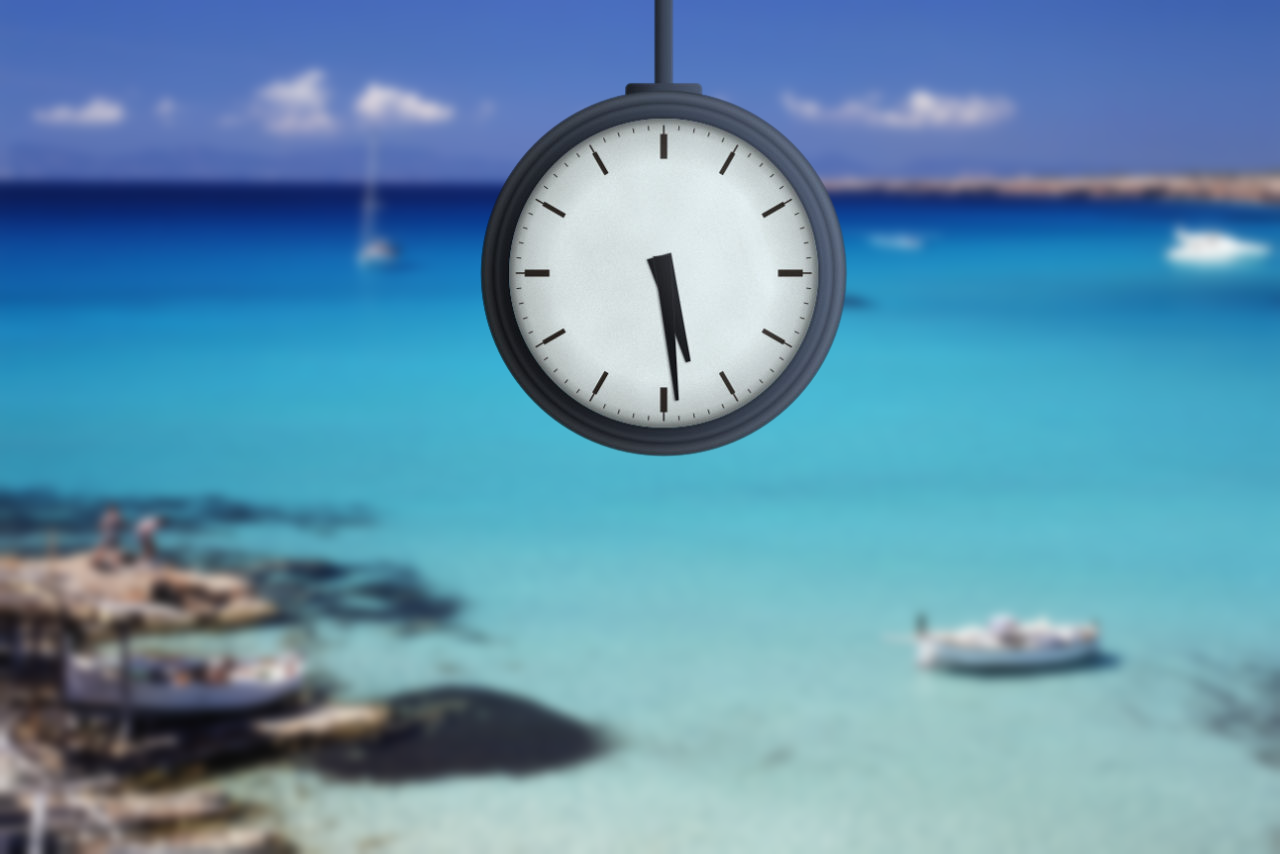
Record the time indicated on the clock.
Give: 5:29
